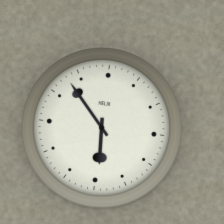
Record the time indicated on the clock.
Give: 5:53
